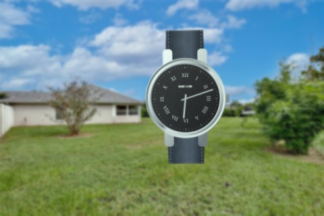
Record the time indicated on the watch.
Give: 6:12
